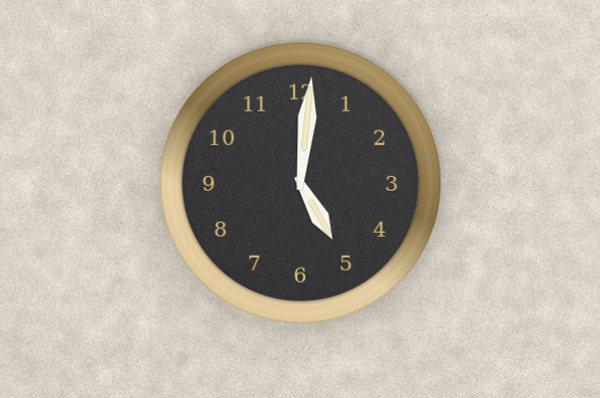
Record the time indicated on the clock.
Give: 5:01
